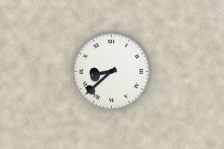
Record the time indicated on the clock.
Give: 8:38
